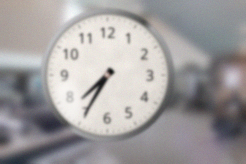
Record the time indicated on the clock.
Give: 7:35
